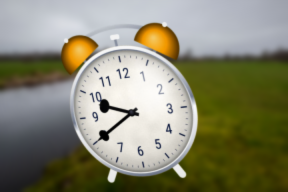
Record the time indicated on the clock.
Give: 9:40
